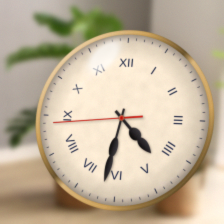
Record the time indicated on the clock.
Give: 4:31:44
